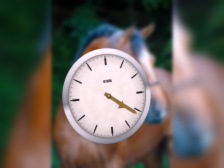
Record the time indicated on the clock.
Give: 4:21
